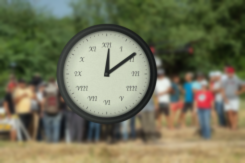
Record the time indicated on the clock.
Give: 12:09
